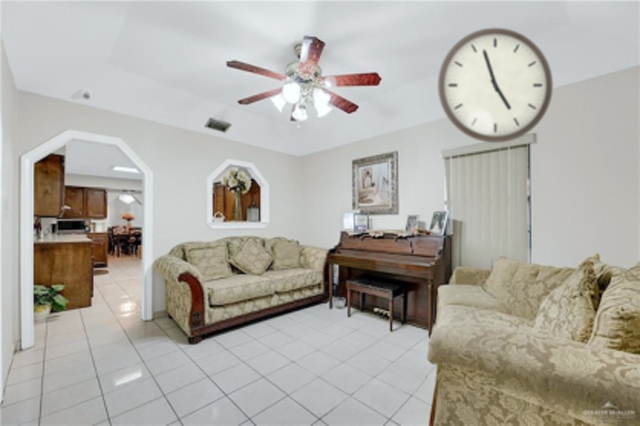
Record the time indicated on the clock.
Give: 4:57
